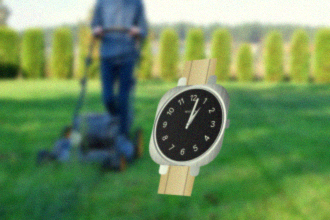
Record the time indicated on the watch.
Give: 1:02
